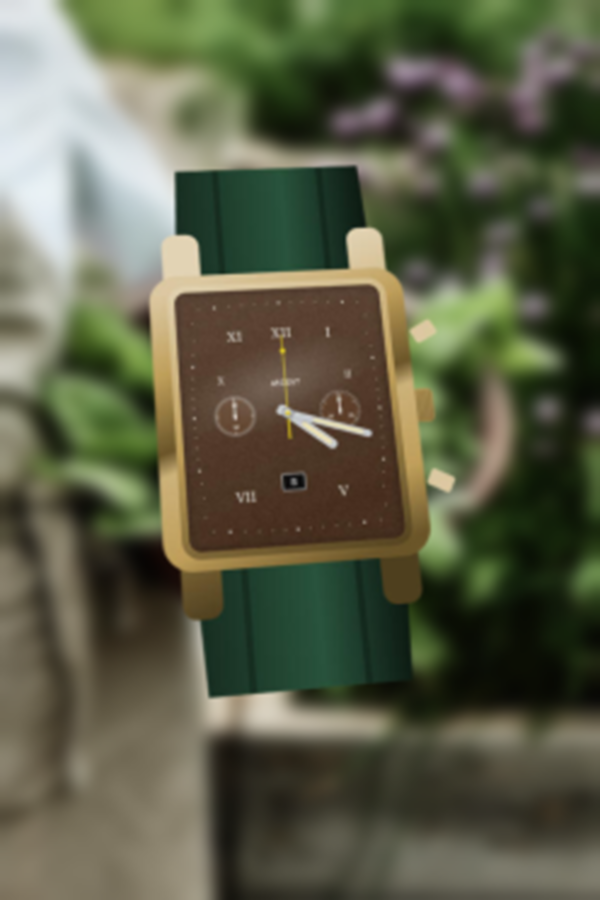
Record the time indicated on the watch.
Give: 4:18
